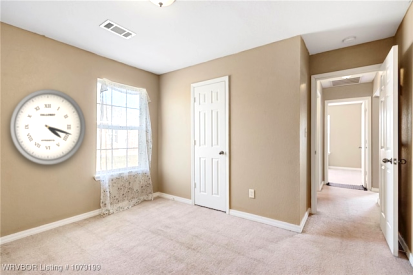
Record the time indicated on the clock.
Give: 4:18
